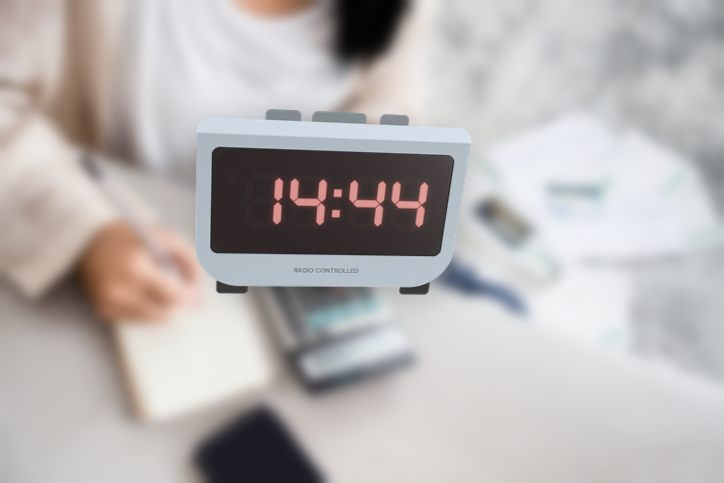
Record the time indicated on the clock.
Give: 14:44
